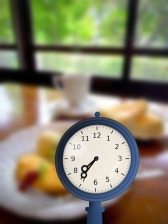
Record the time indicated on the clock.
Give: 7:36
